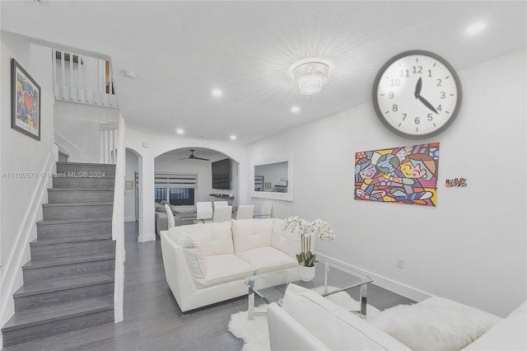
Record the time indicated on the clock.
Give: 12:22
